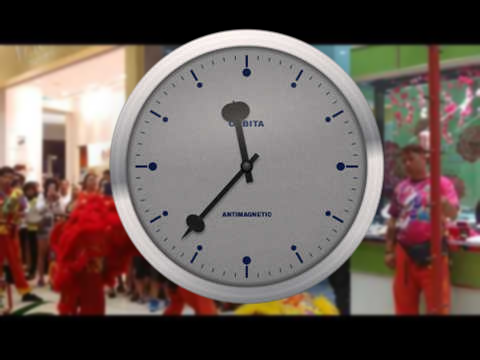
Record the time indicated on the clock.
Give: 11:37
